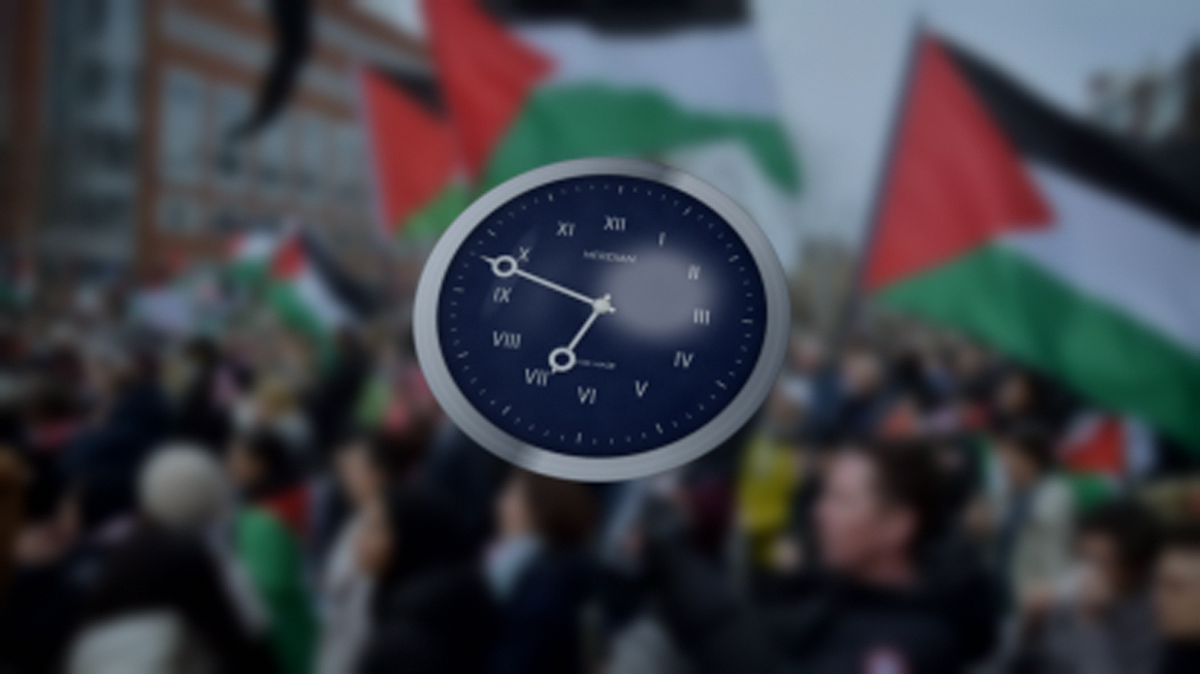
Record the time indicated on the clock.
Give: 6:48
